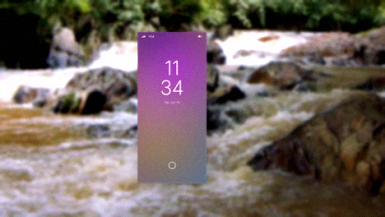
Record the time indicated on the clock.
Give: 11:34
